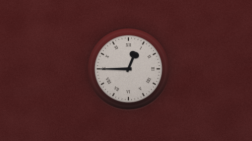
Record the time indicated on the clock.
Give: 12:45
